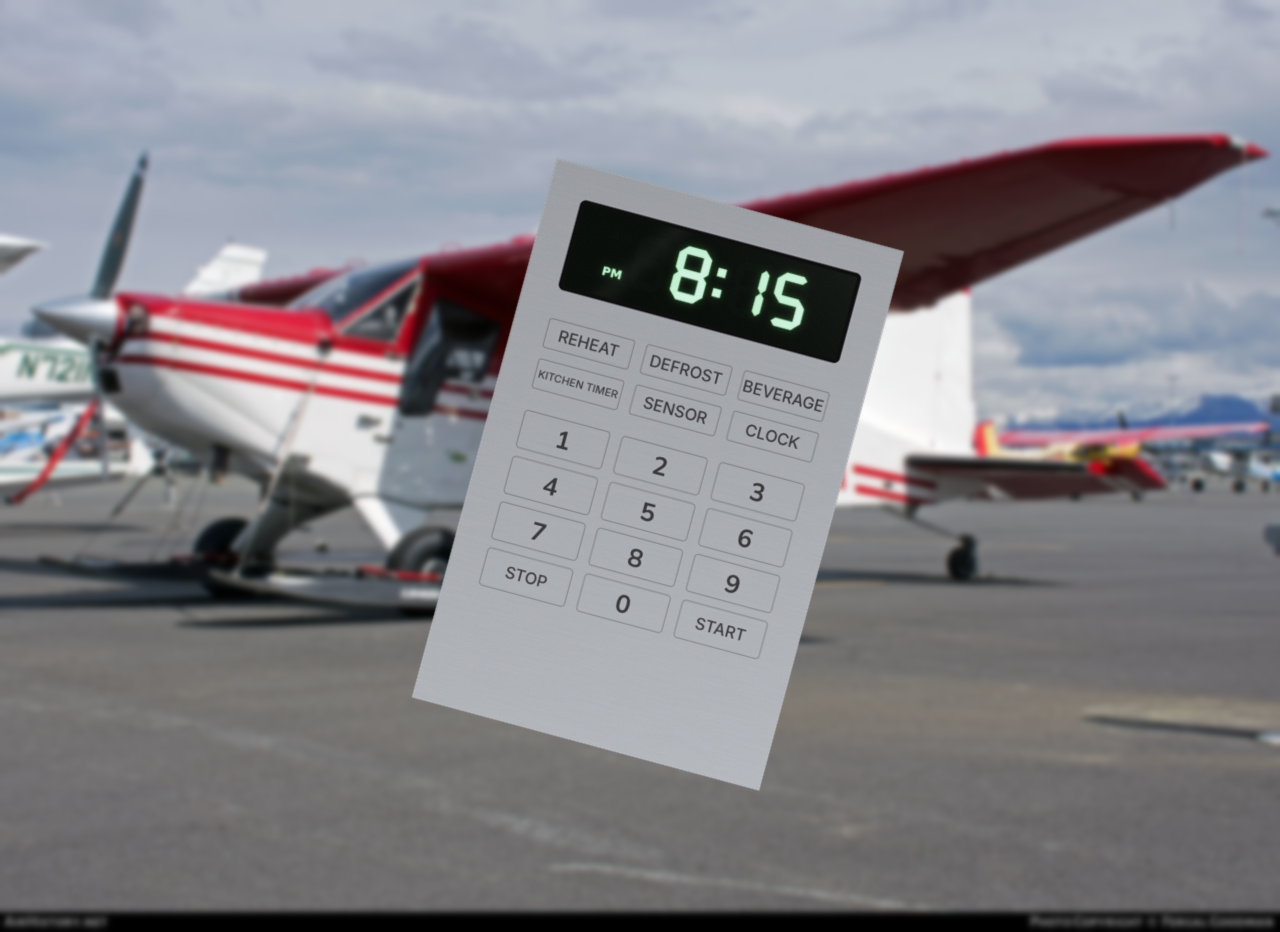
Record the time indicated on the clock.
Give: 8:15
